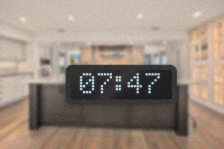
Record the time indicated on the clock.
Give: 7:47
